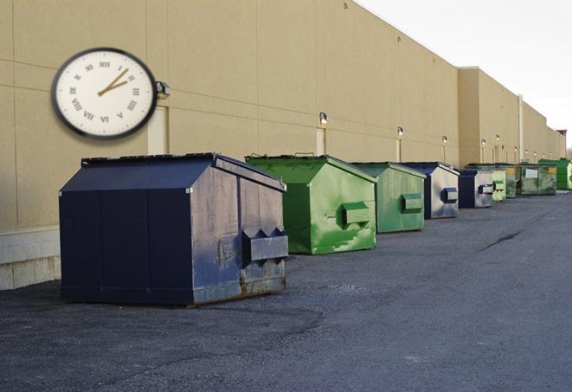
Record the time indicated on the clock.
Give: 2:07
